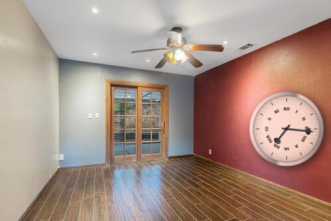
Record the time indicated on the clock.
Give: 7:16
